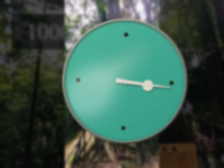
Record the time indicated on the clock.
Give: 3:16
